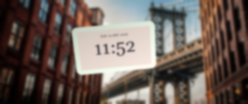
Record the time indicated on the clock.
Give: 11:52
